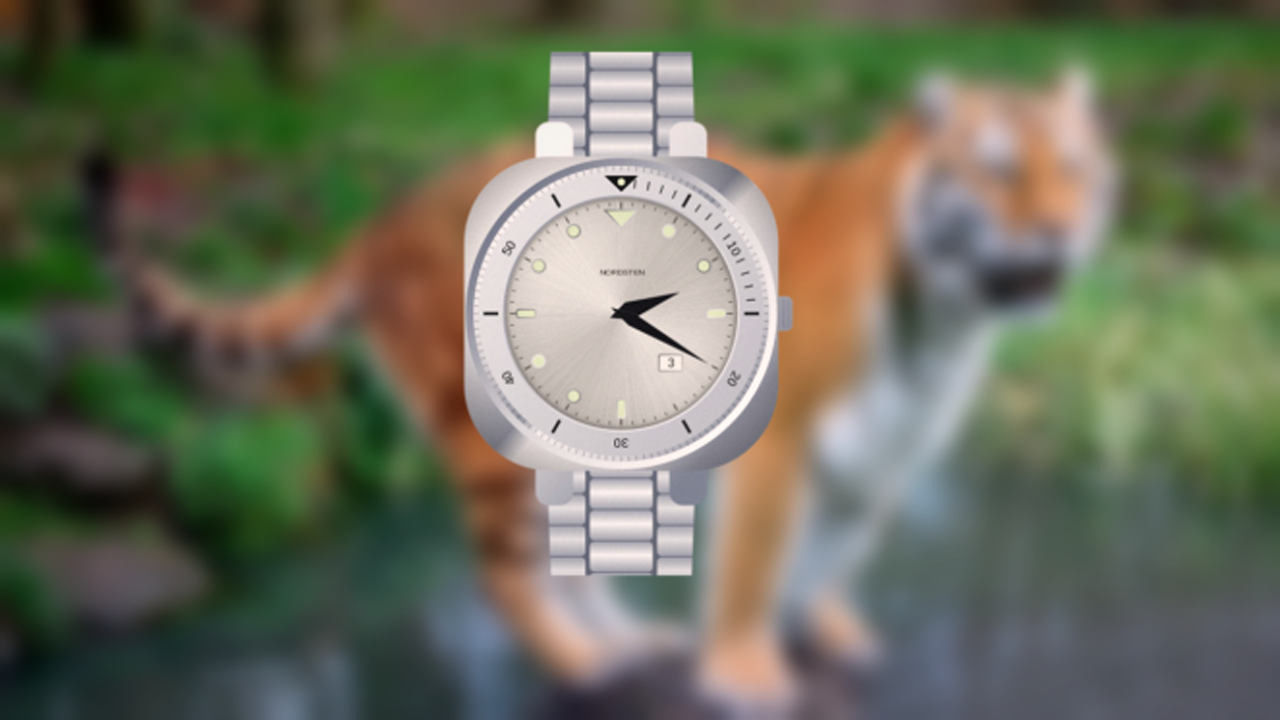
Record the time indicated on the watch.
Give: 2:20
